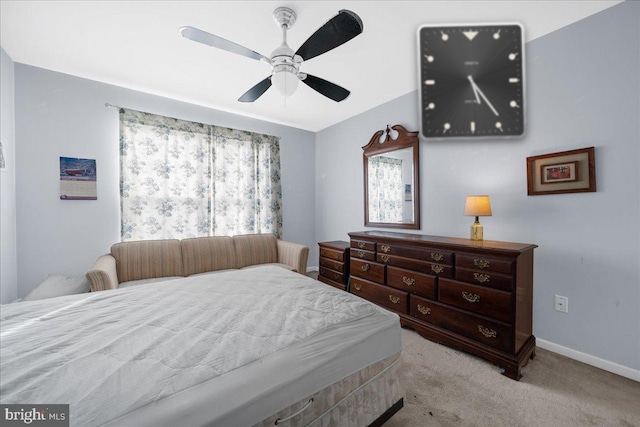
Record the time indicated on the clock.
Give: 5:24
